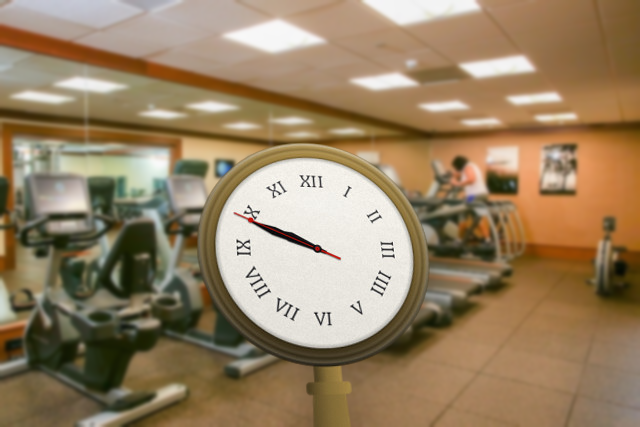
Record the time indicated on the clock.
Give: 9:48:49
